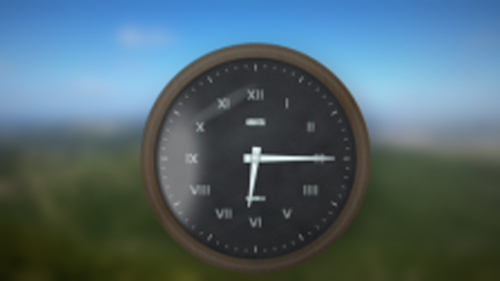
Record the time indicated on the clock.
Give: 6:15
